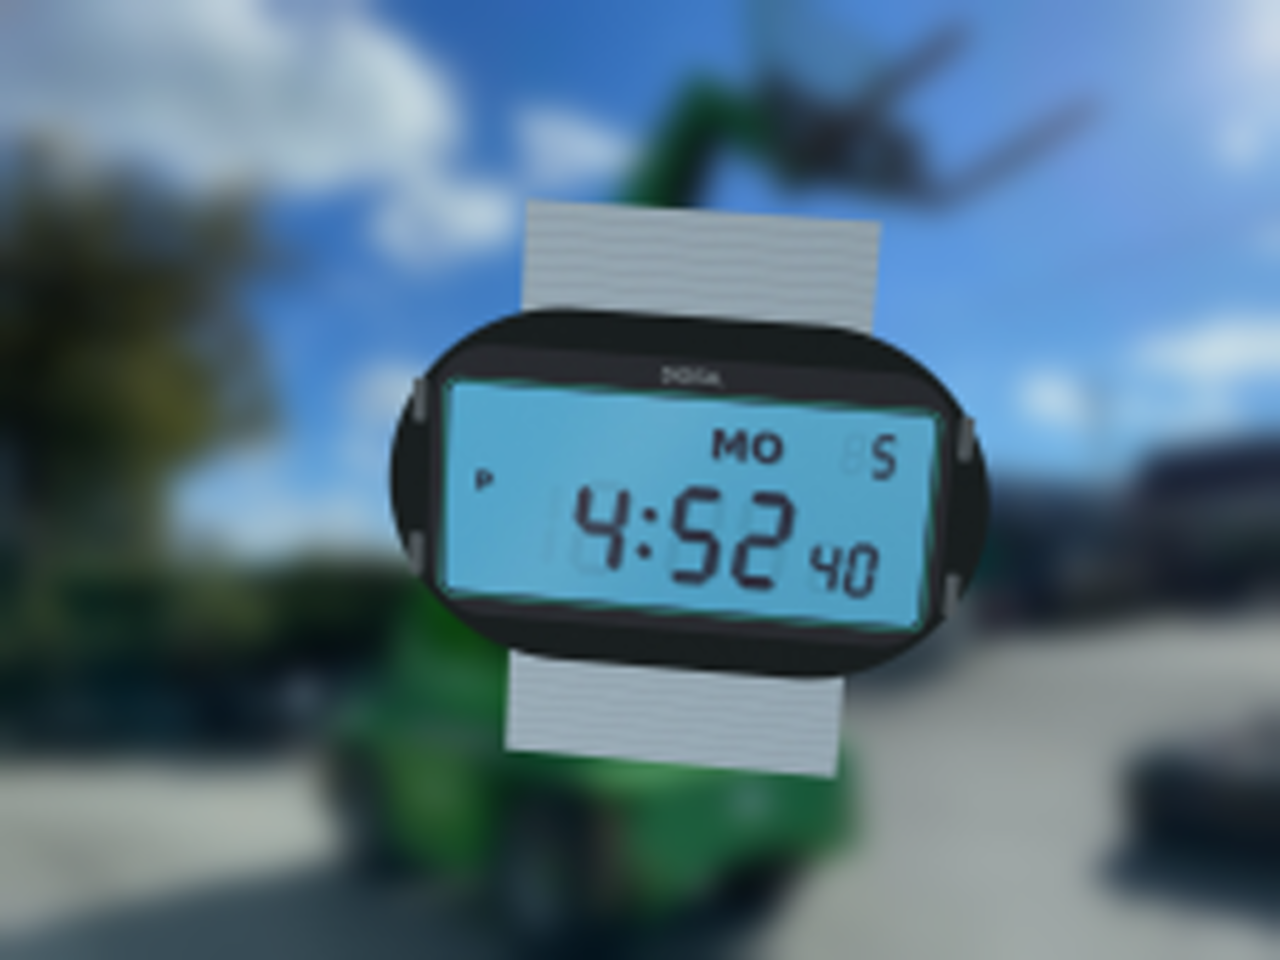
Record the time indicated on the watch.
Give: 4:52:40
